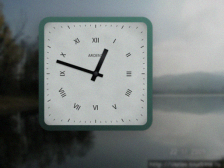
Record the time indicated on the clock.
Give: 12:48
